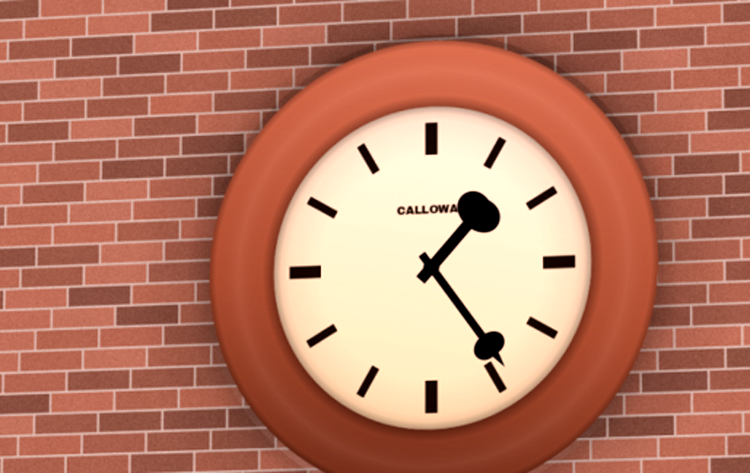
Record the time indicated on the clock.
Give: 1:24
